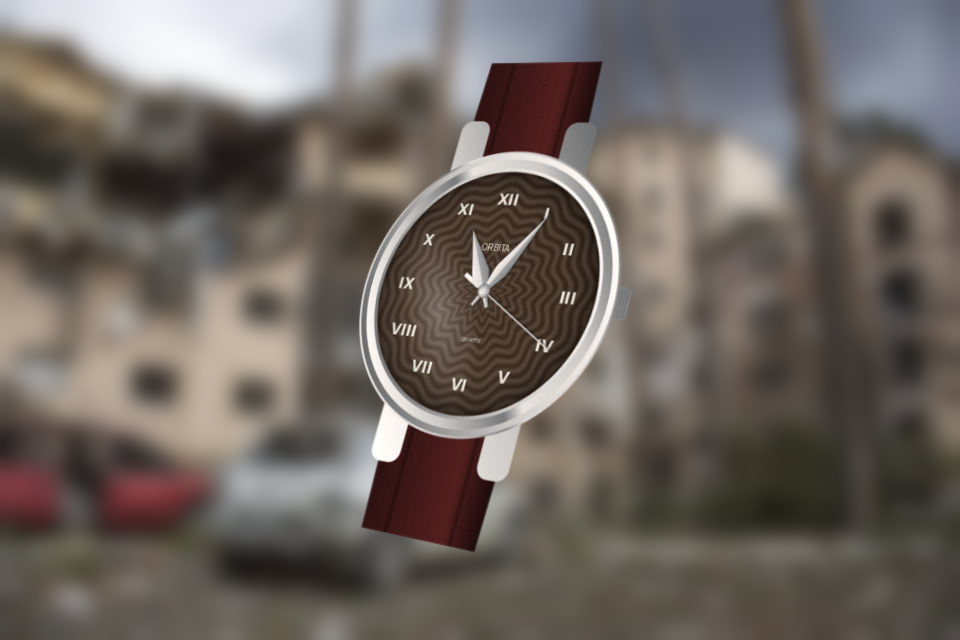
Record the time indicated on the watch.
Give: 11:05:20
